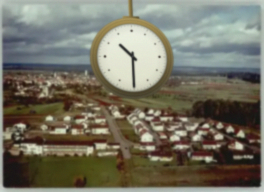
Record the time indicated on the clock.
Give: 10:30
